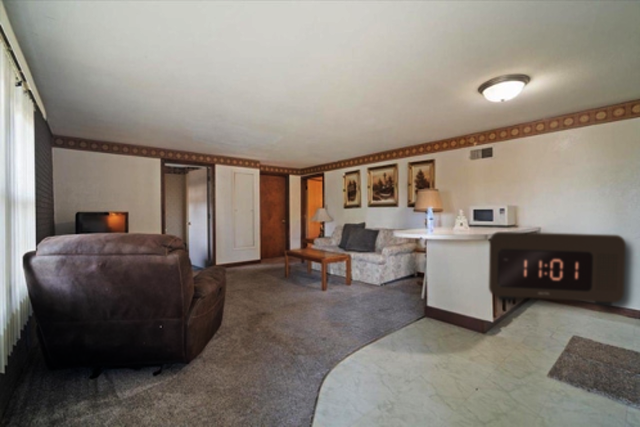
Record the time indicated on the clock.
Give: 11:01
